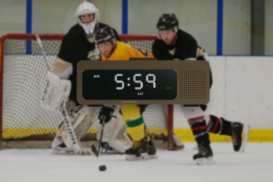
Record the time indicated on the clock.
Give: 5:59
